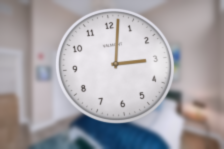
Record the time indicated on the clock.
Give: 3:02
